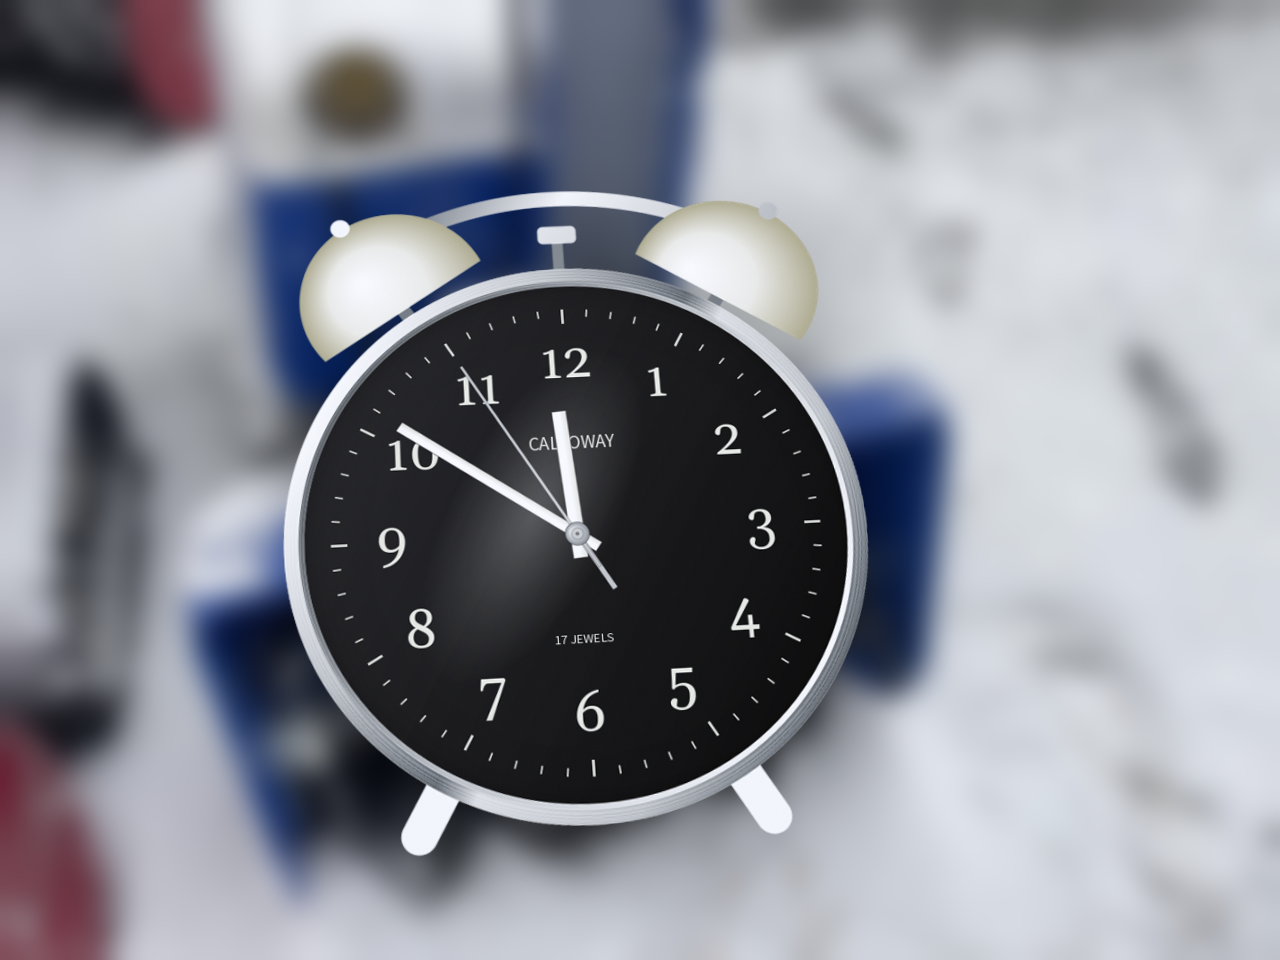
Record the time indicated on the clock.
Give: 11:50:55
